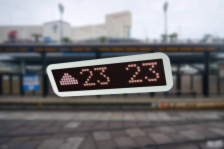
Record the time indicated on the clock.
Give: 23:23
